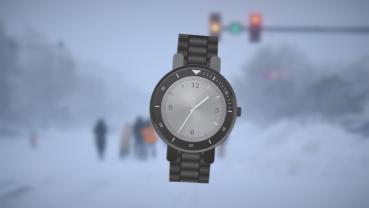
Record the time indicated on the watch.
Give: 1:35
